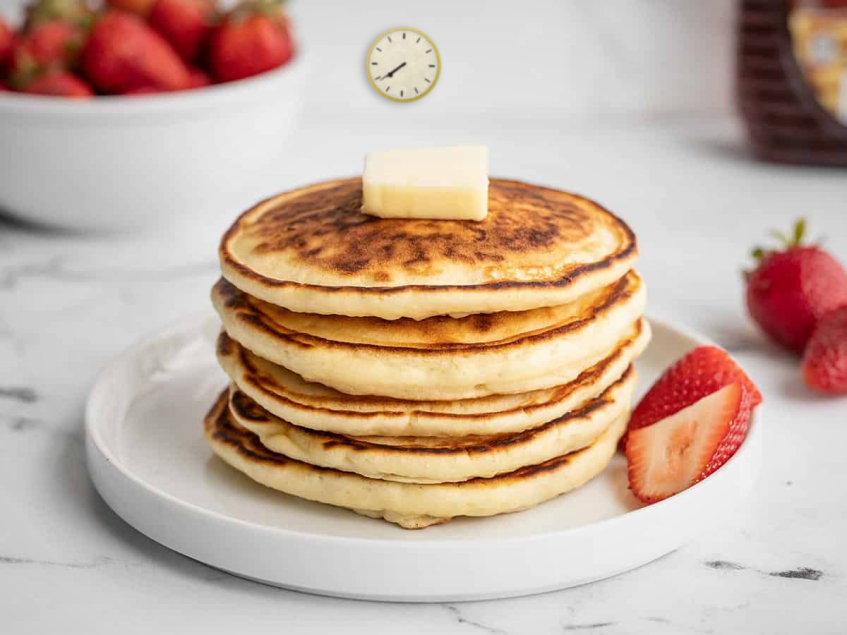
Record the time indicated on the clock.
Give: 7:39
